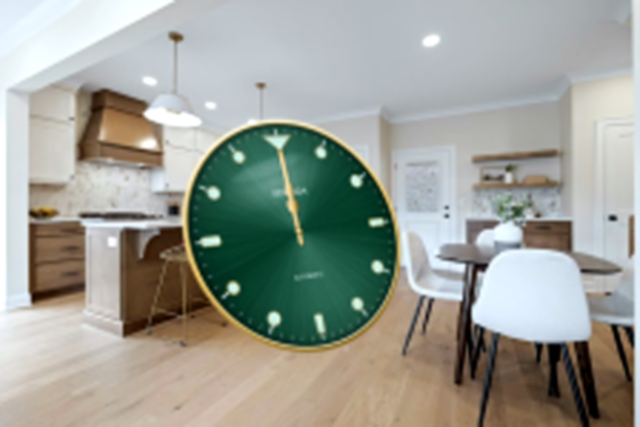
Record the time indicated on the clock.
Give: 12:00
